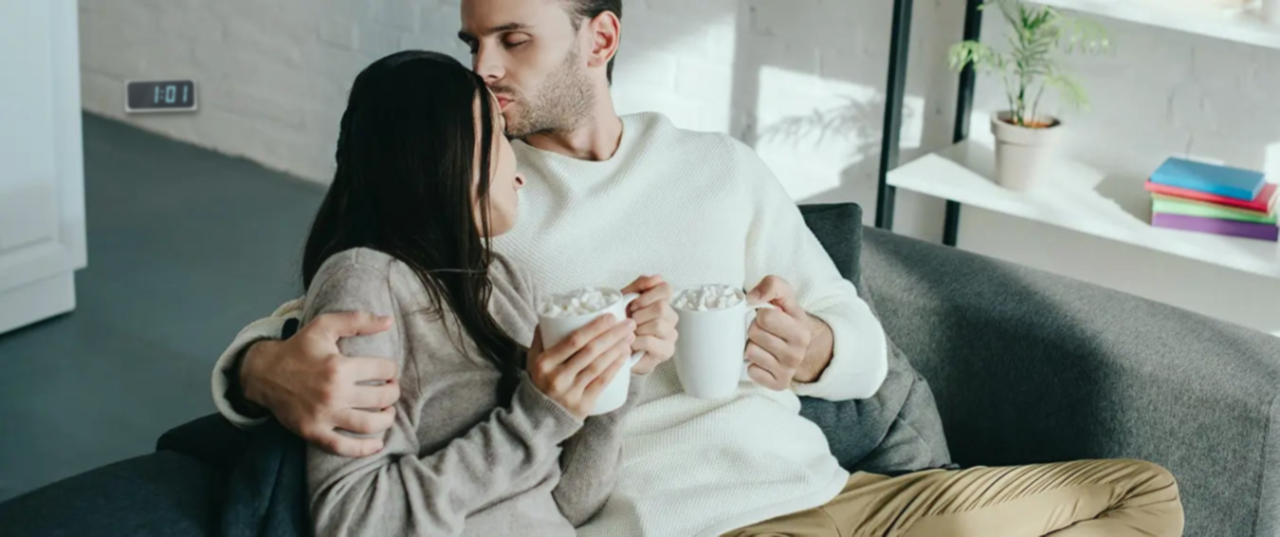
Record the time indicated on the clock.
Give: 1:01
